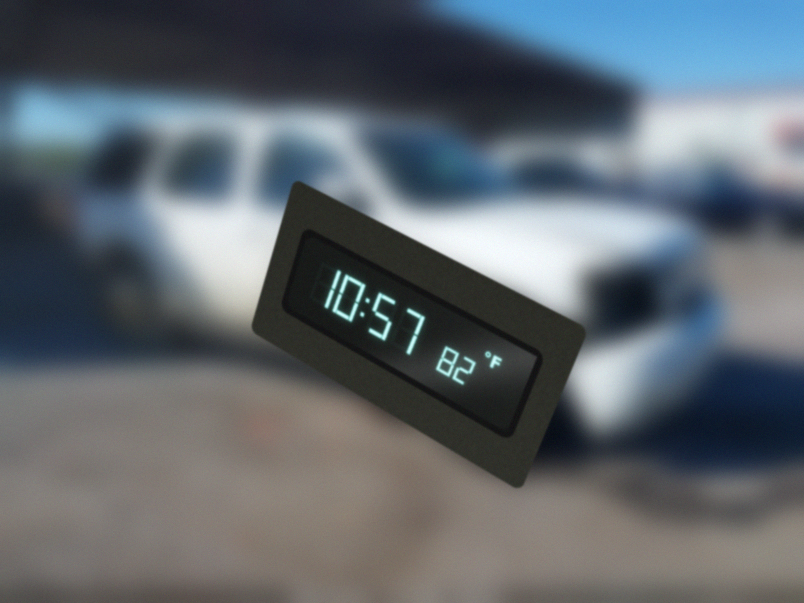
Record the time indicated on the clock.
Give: 10:57
